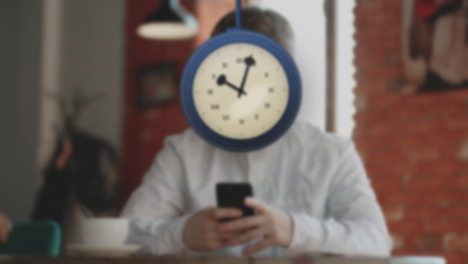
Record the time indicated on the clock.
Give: 10:03
